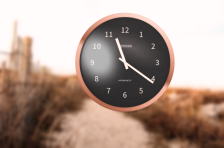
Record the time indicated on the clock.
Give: 11:21
